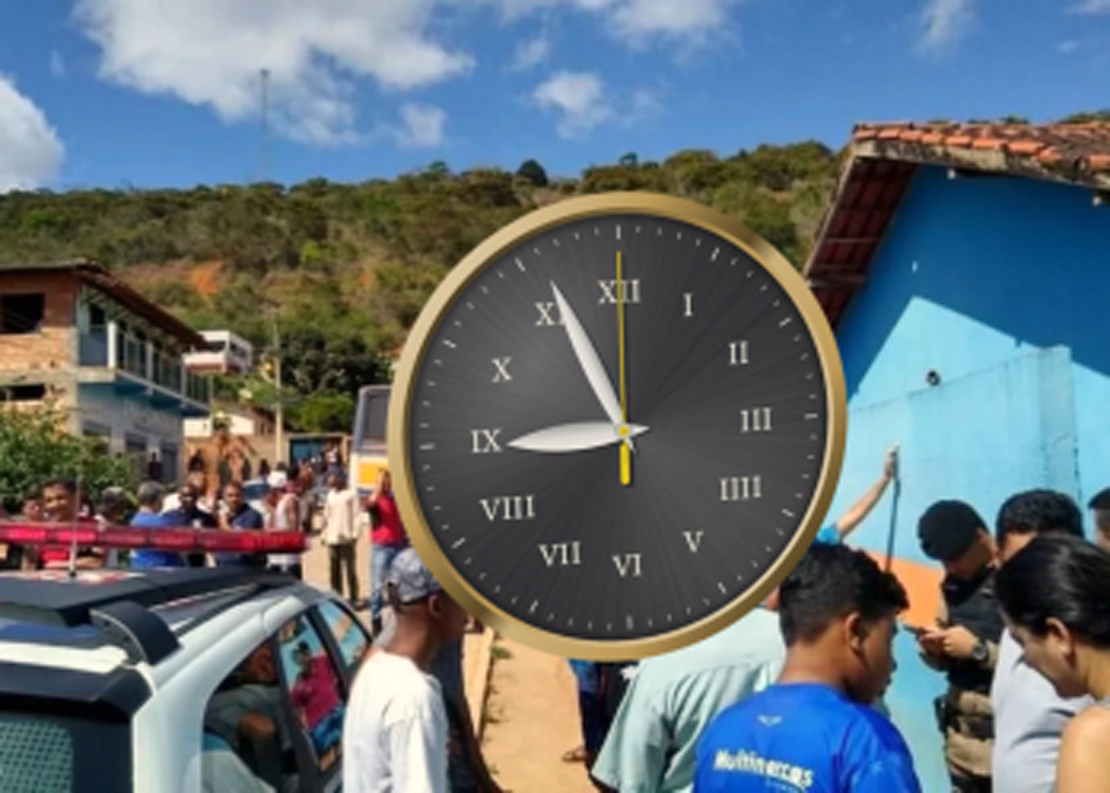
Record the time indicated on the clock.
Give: 8:56:00
